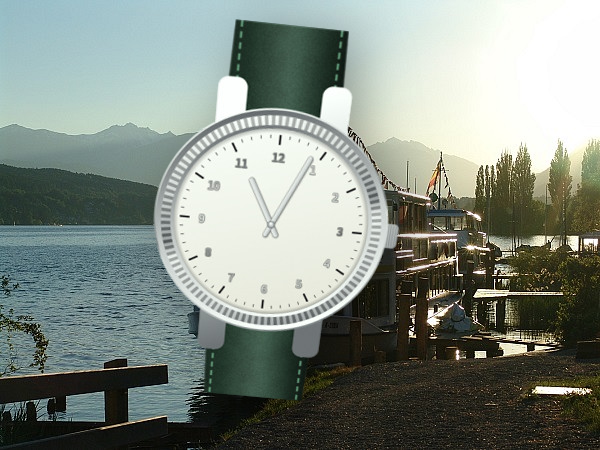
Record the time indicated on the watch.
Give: 11:04
